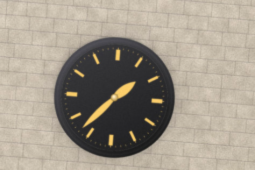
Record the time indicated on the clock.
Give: 1:37
